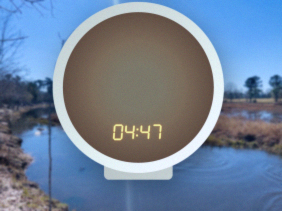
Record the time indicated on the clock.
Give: 4:47
